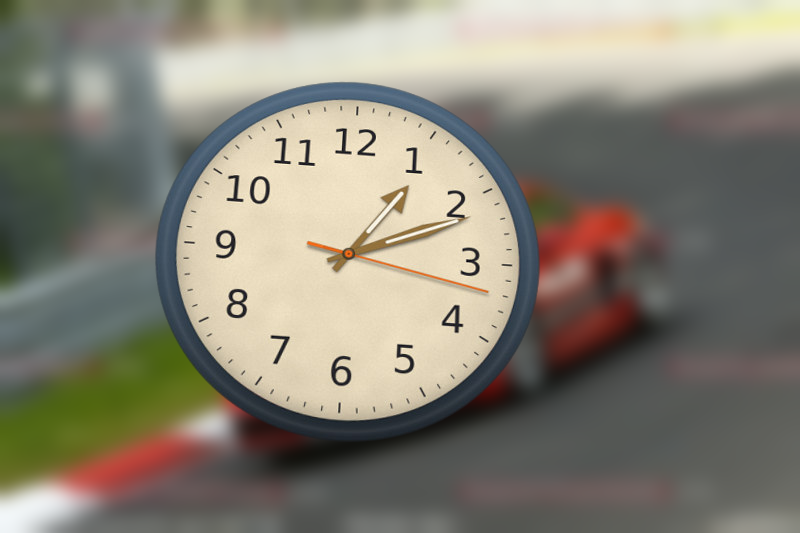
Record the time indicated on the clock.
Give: 1:11:17
